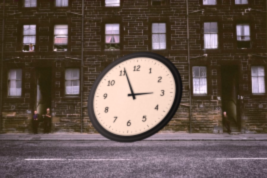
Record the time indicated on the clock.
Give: 2:56
